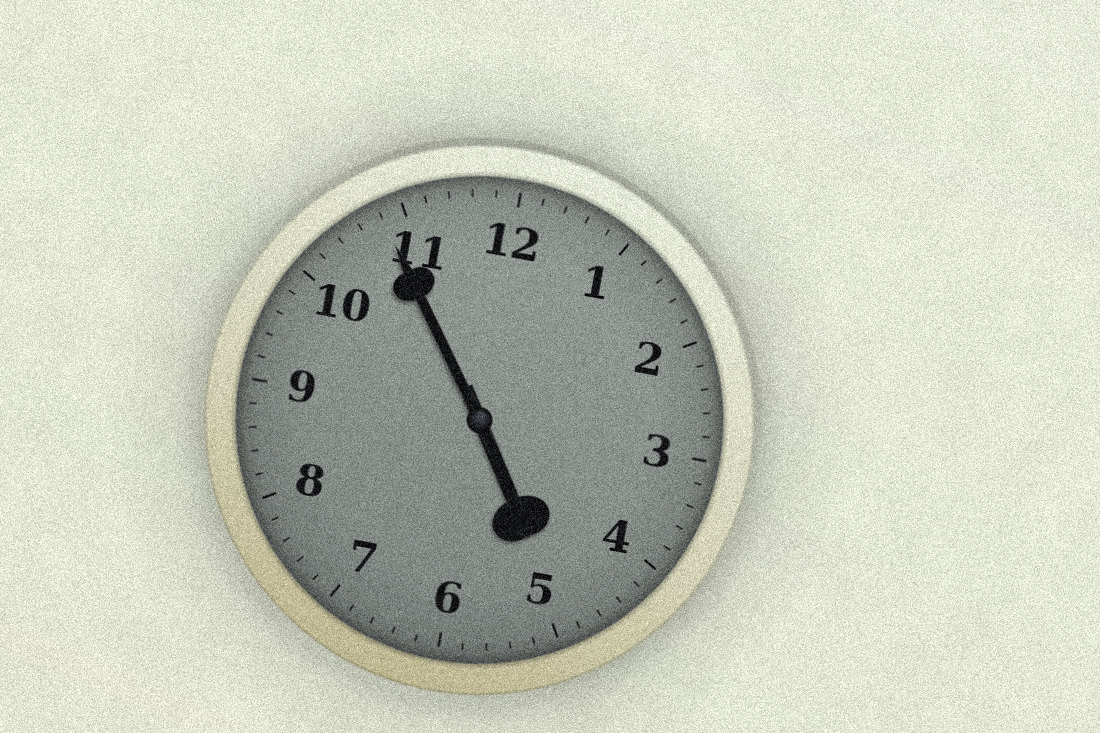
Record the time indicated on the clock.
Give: 4:54
